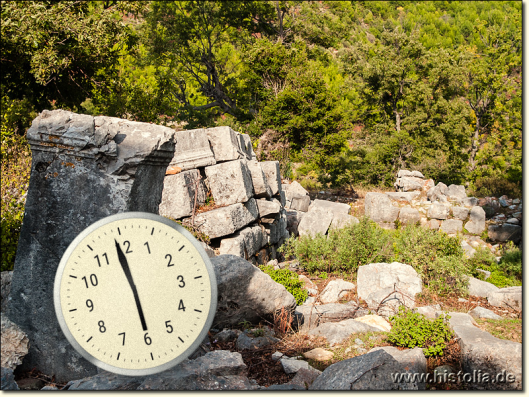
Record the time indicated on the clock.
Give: 5:59
